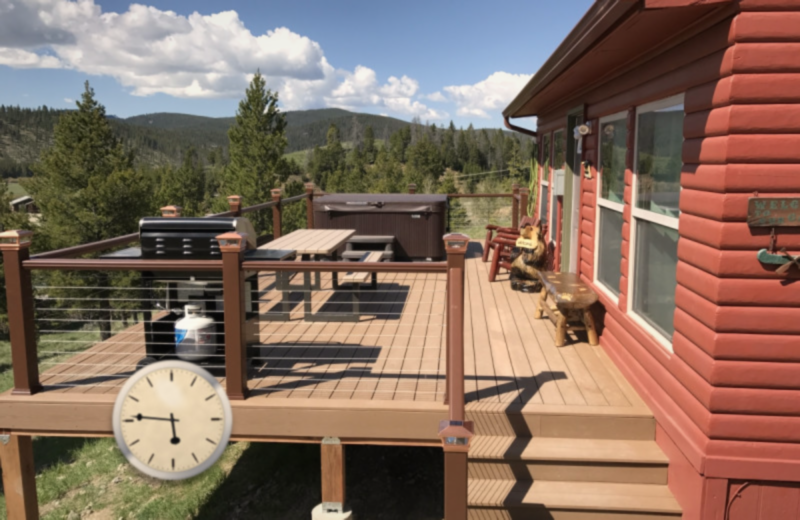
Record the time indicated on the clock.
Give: 5:46
